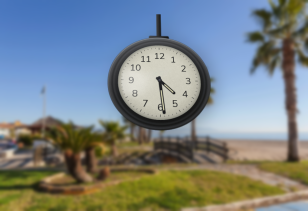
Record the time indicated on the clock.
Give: 4:29
